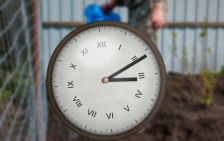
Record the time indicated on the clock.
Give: 3:11
